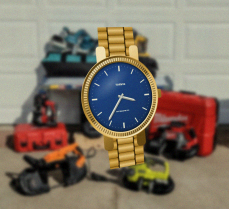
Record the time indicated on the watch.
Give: 3:36
